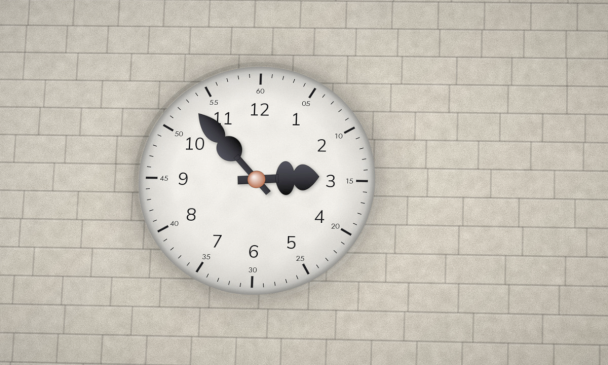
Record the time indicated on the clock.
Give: 2:53
